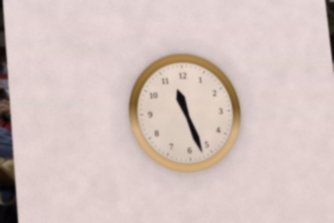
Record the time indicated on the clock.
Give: 11:27
